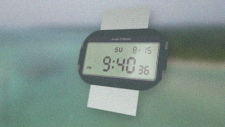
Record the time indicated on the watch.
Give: 9:40:36
